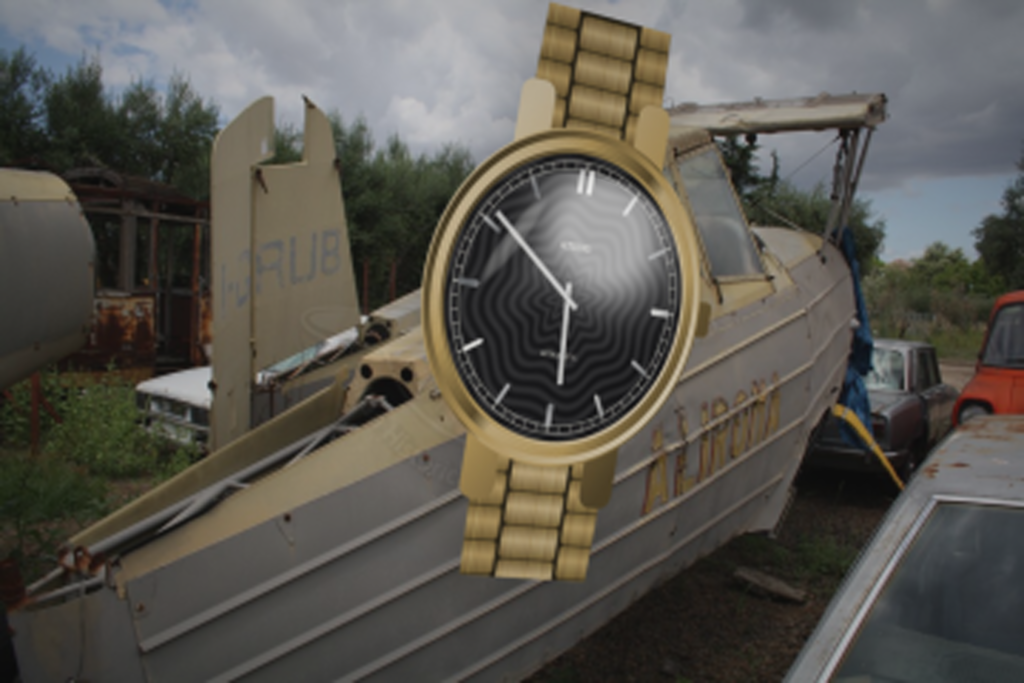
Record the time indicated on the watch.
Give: 5:51
